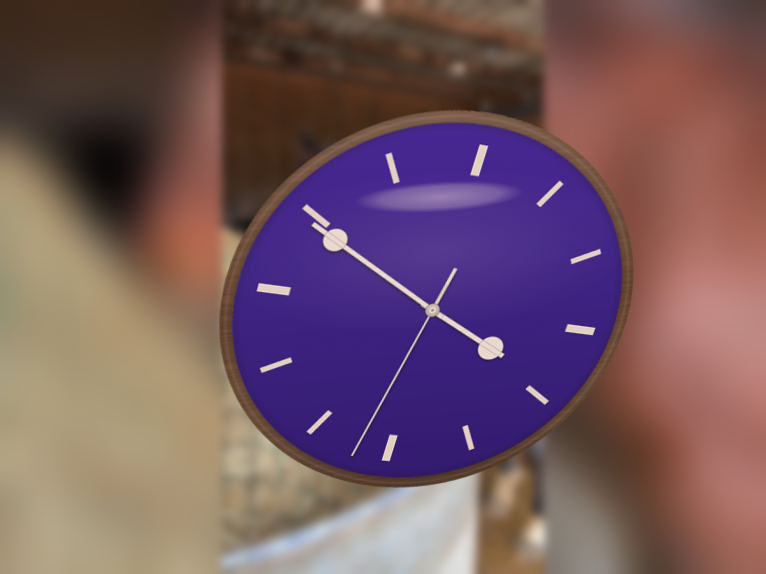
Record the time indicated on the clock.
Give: 3:49:32
